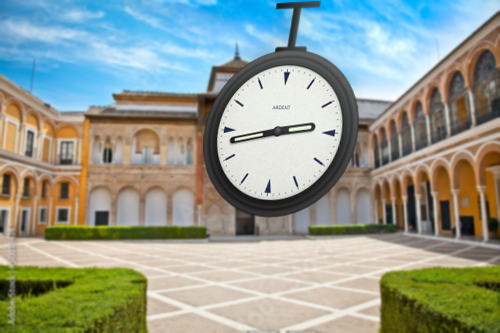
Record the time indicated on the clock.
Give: 2:43
